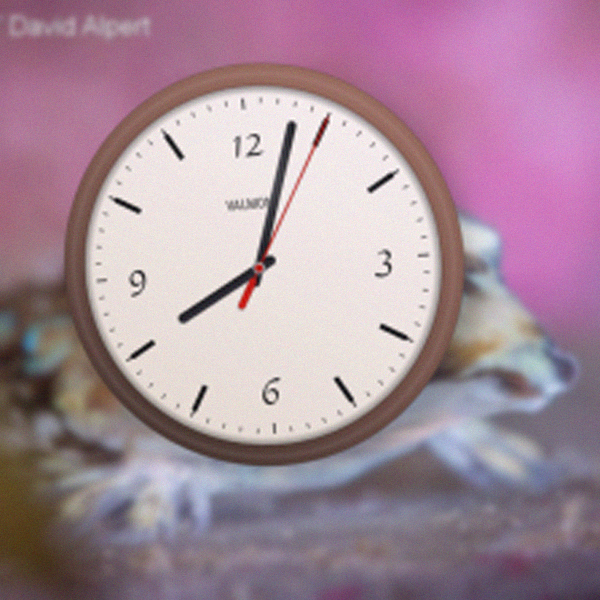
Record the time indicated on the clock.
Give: 8:03:05
